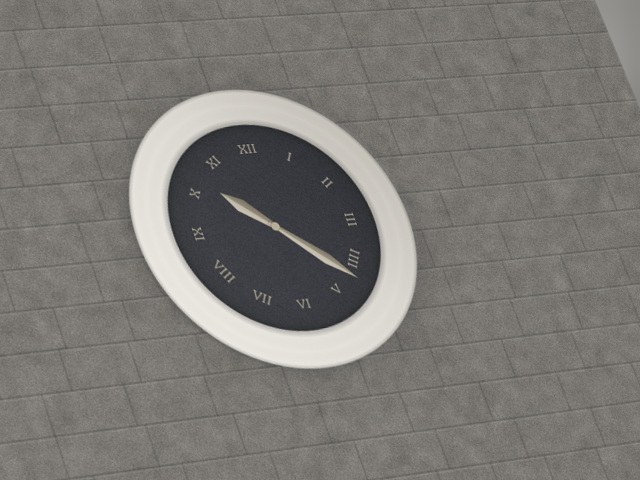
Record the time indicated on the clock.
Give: 10:22
